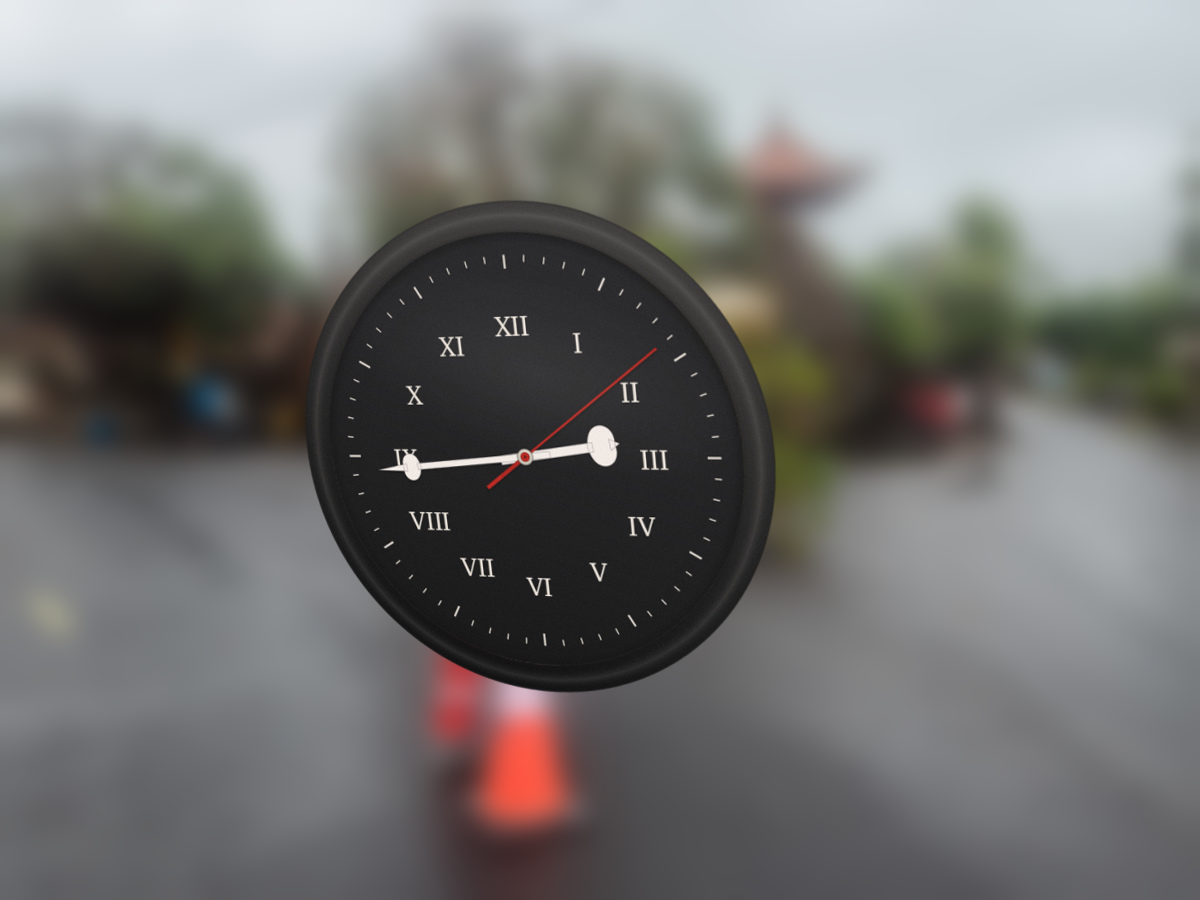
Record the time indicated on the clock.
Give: 2:44:09
